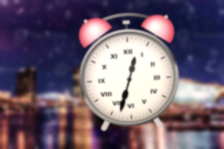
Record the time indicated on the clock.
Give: 12:33
